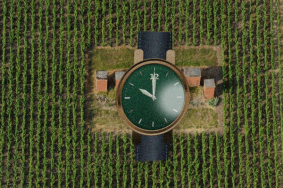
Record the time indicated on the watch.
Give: 10:00
